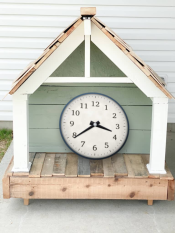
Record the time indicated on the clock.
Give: 3:39
